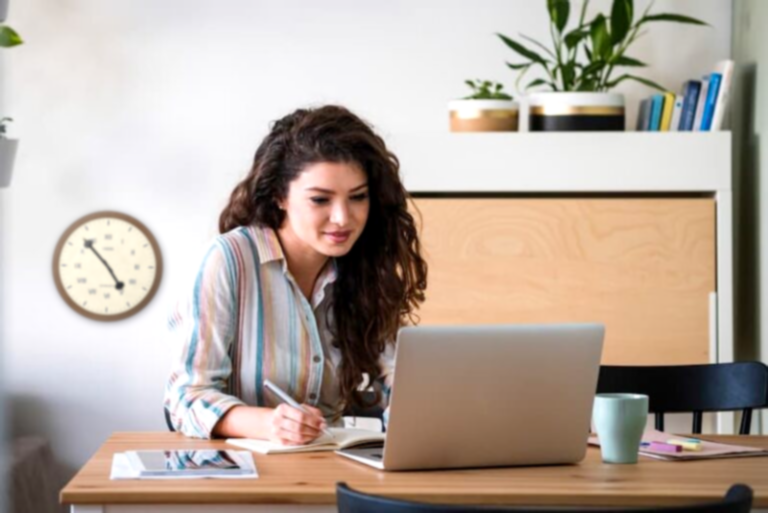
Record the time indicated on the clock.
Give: 4:53
